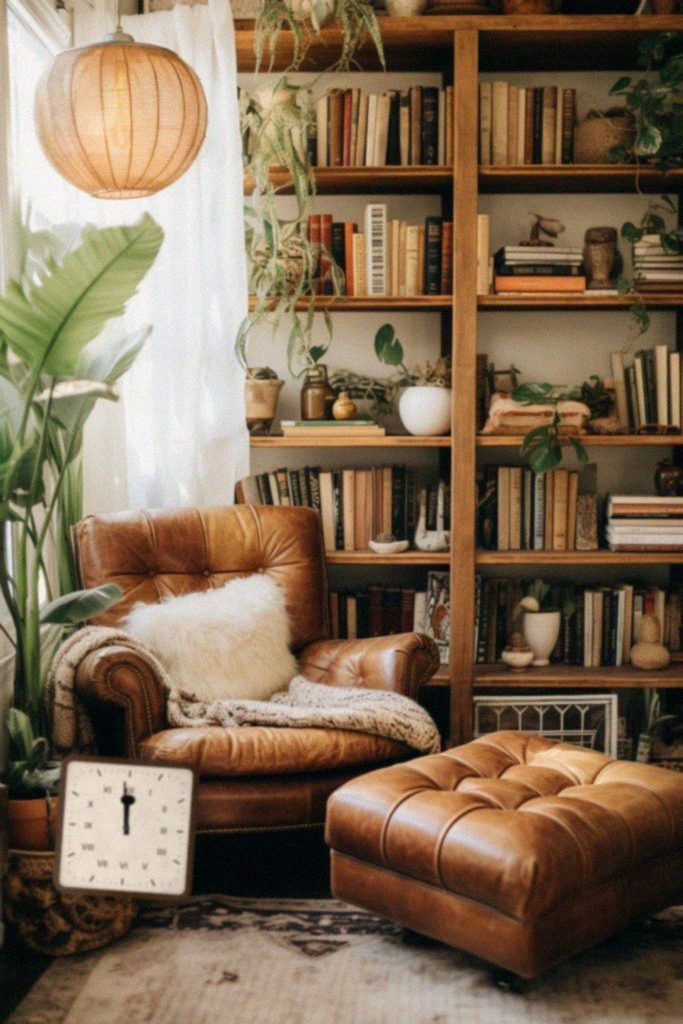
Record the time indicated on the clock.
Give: 11:59
